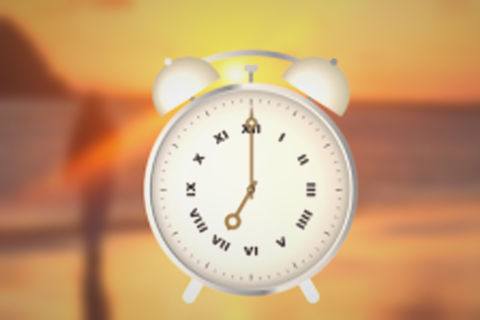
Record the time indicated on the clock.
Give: 7:00
